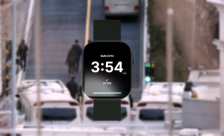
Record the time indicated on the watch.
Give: 3:54
